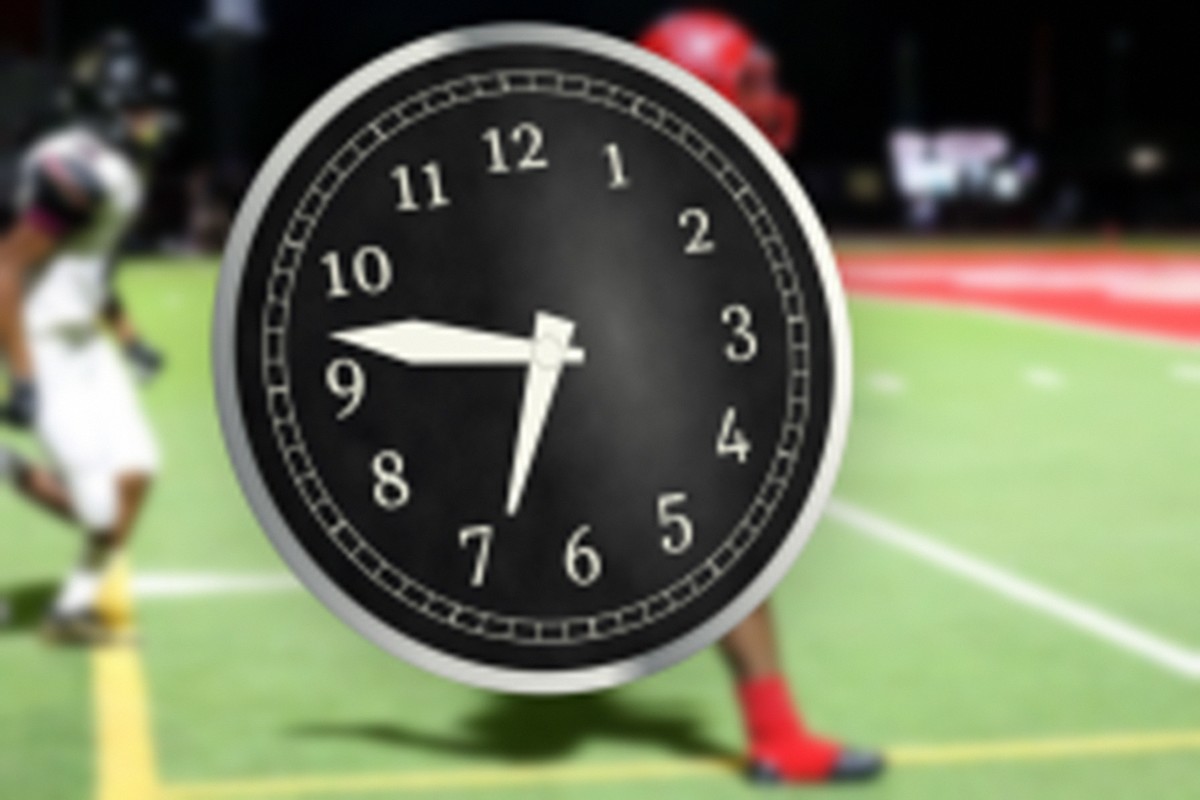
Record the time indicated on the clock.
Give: 6:47
